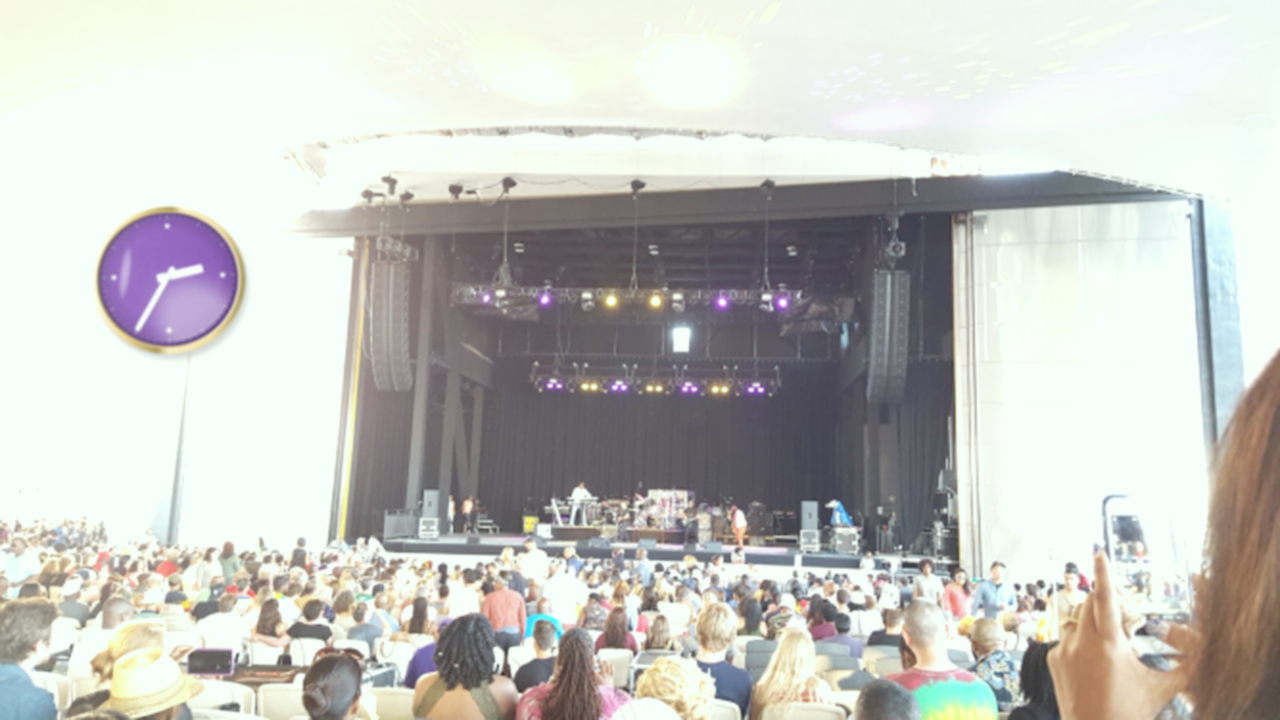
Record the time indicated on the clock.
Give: 2:35
